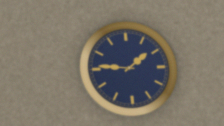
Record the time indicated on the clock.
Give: 1:46
